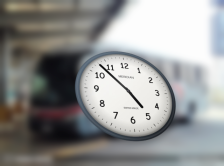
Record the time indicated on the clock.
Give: 4:53
